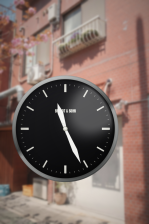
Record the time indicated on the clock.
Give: 11:26
